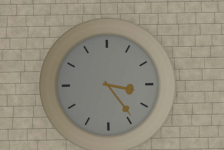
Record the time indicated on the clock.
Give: 3:24
